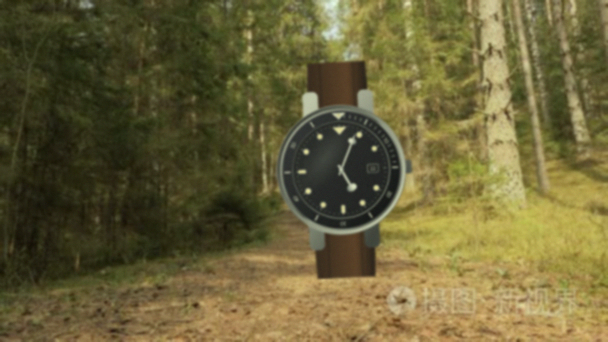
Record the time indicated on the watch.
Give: 5:04
